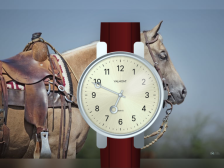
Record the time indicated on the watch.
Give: 6:49
